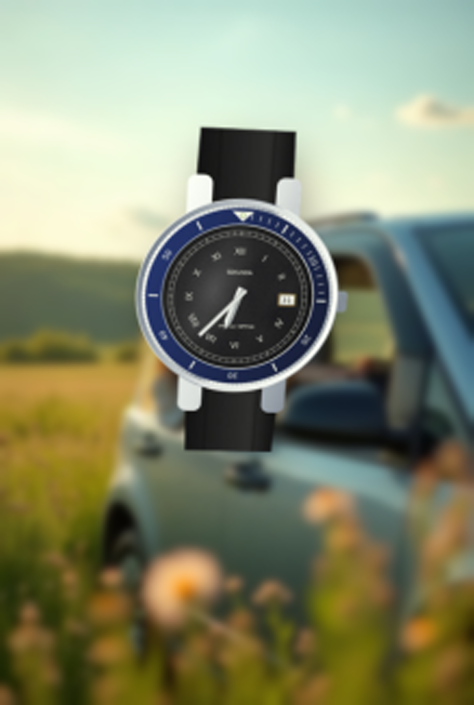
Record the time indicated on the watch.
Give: 6:37
